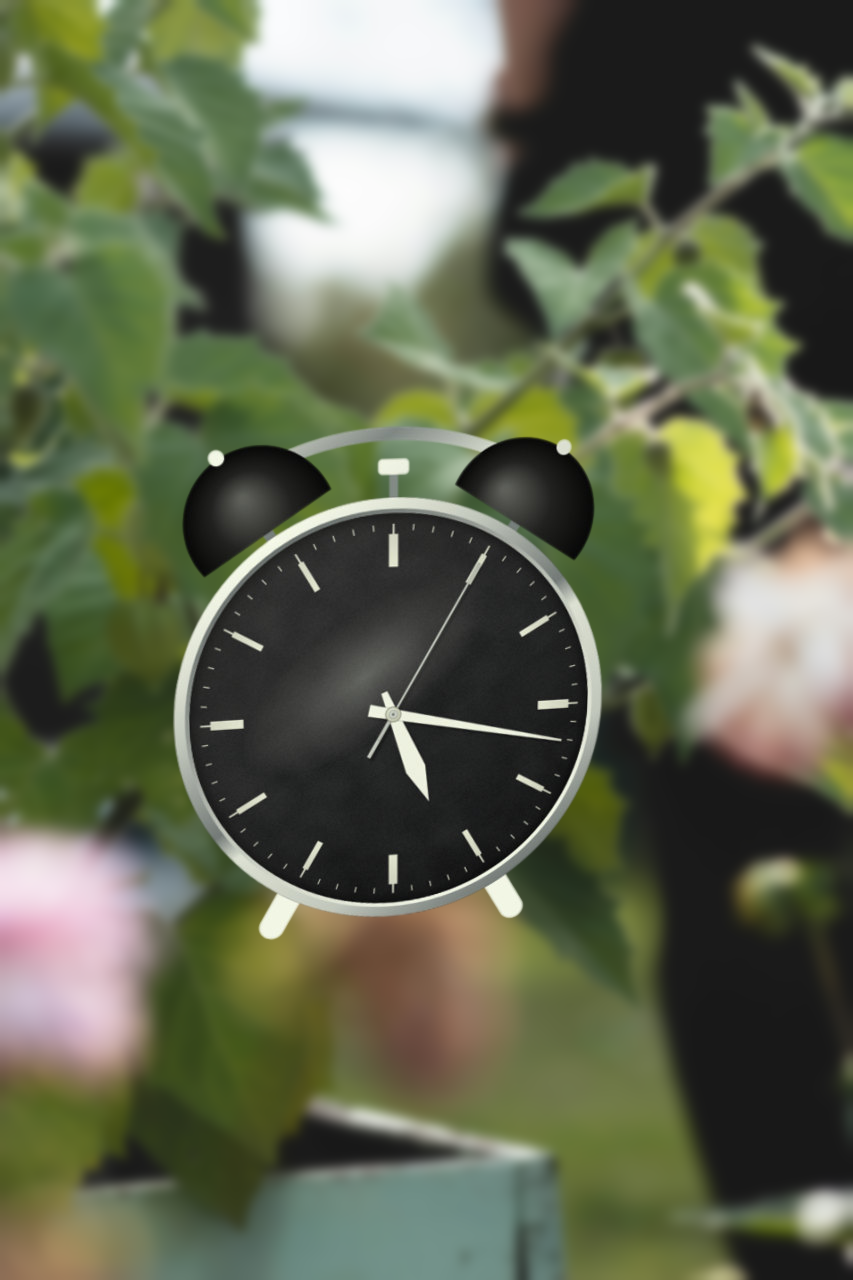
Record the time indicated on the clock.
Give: 5:17:05
